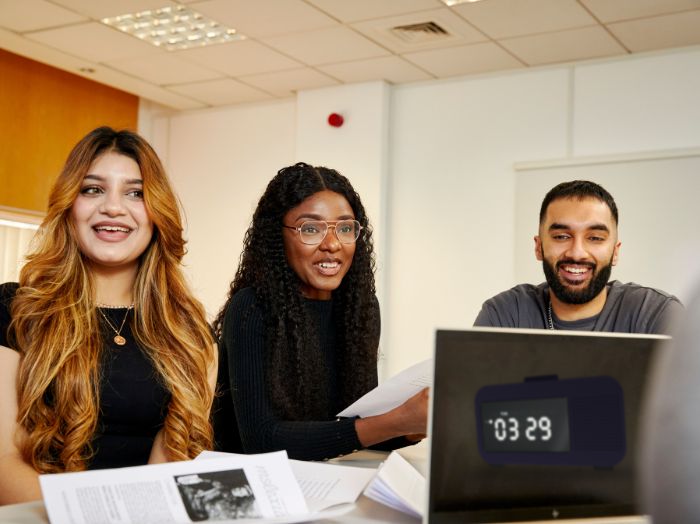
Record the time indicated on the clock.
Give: 3:29
